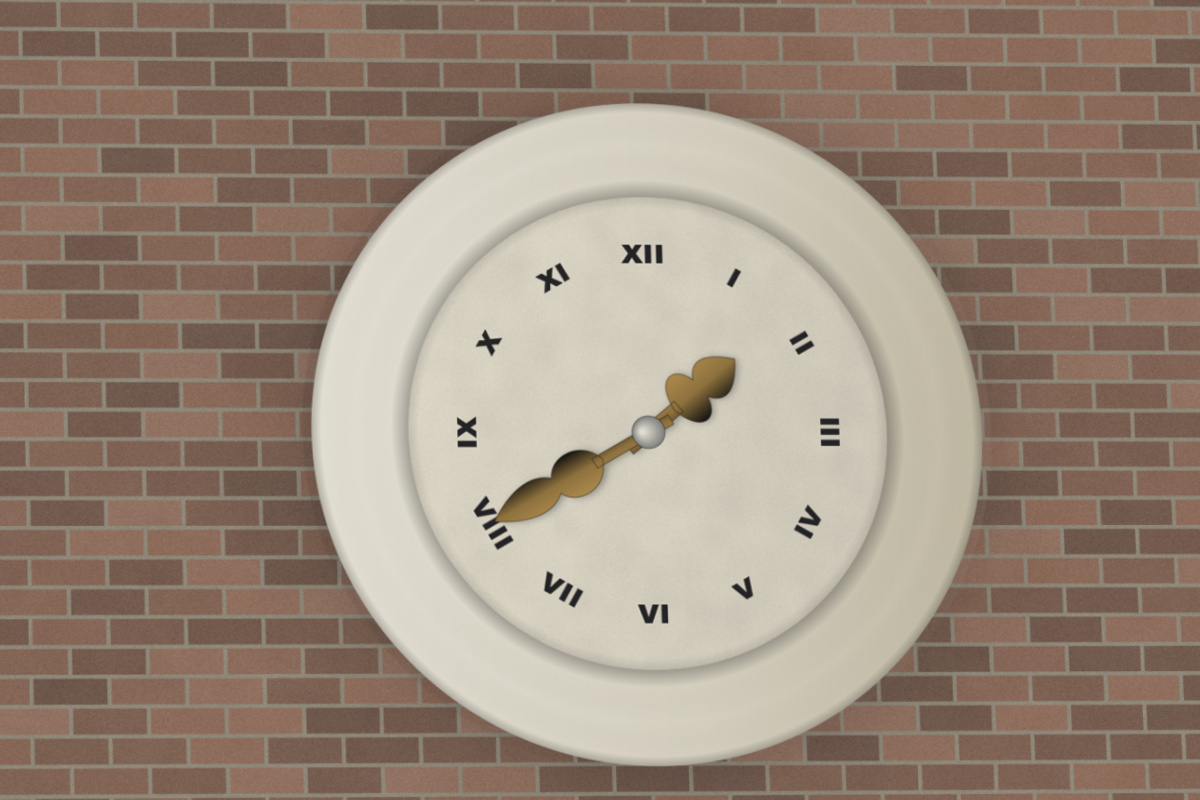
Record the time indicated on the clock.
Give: 1:40
